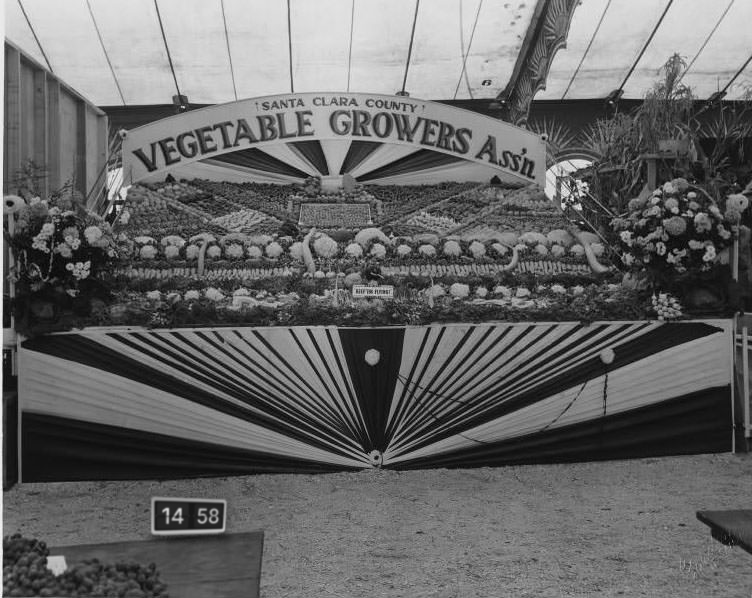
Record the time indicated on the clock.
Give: 14:58
